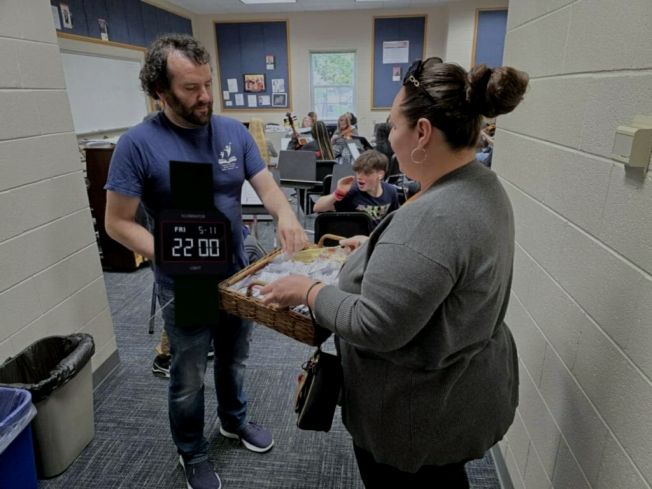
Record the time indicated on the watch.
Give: 22:00
